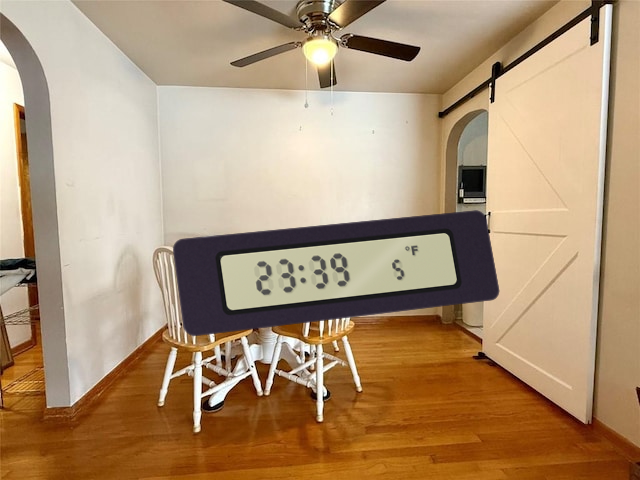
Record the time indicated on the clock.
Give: 23:39
